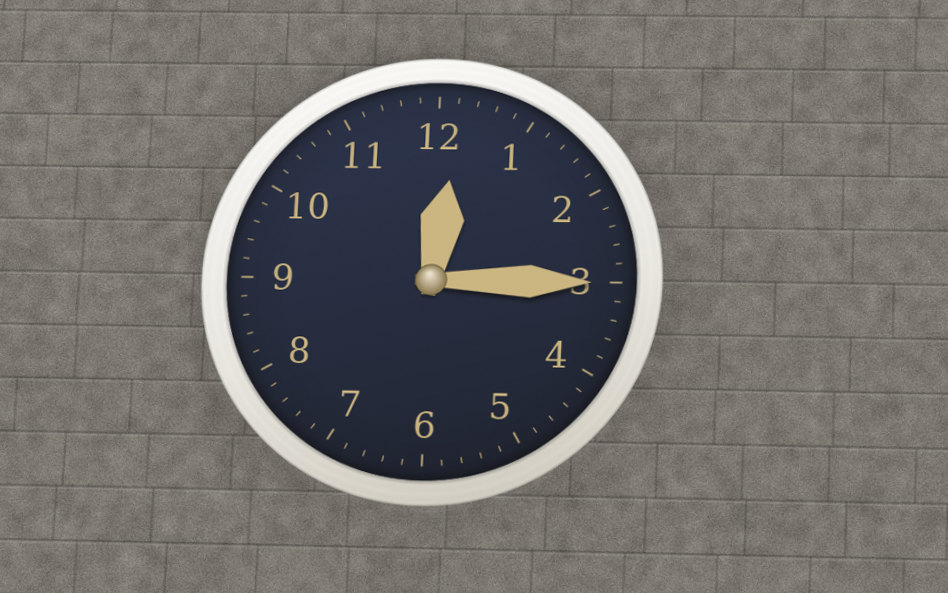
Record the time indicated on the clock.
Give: 12:15
